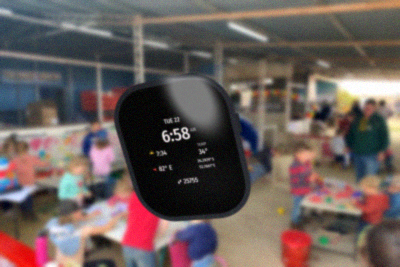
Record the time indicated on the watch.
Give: 6:58
